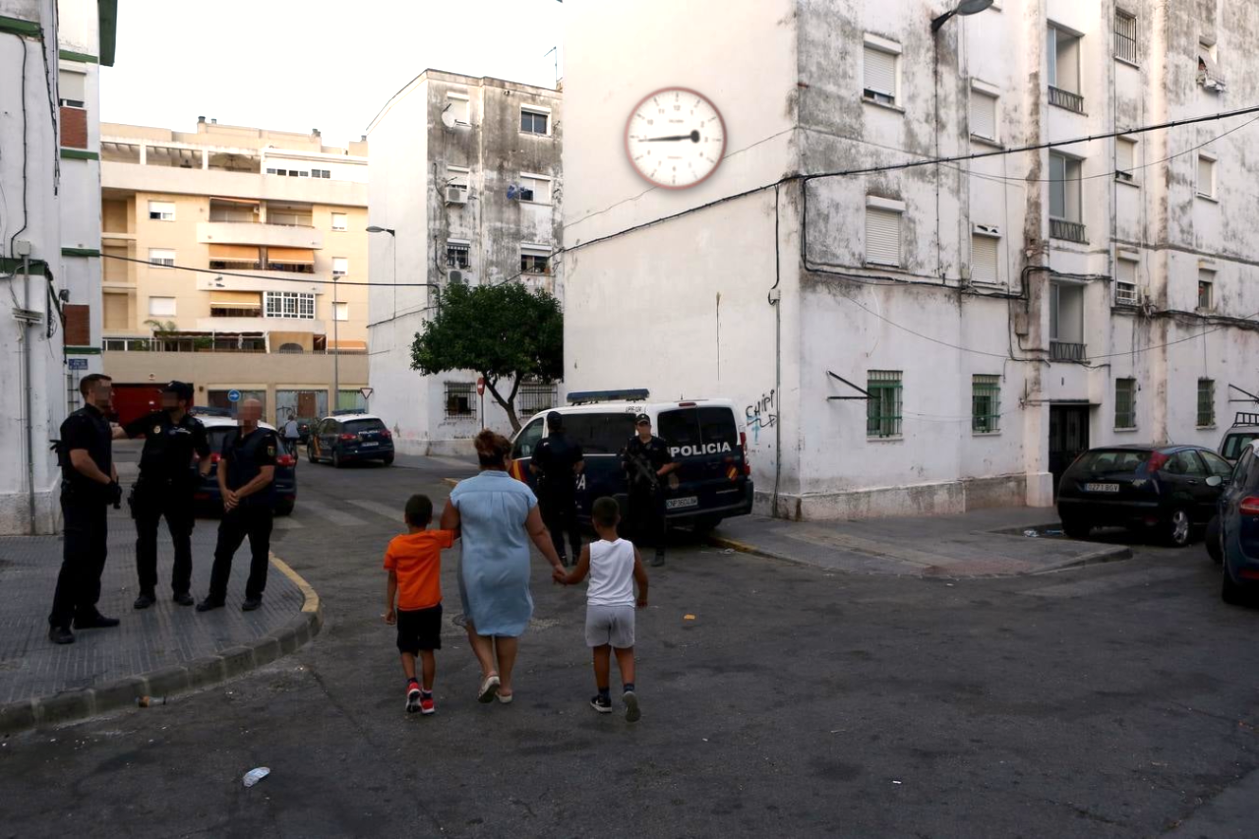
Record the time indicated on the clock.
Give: 2:44
